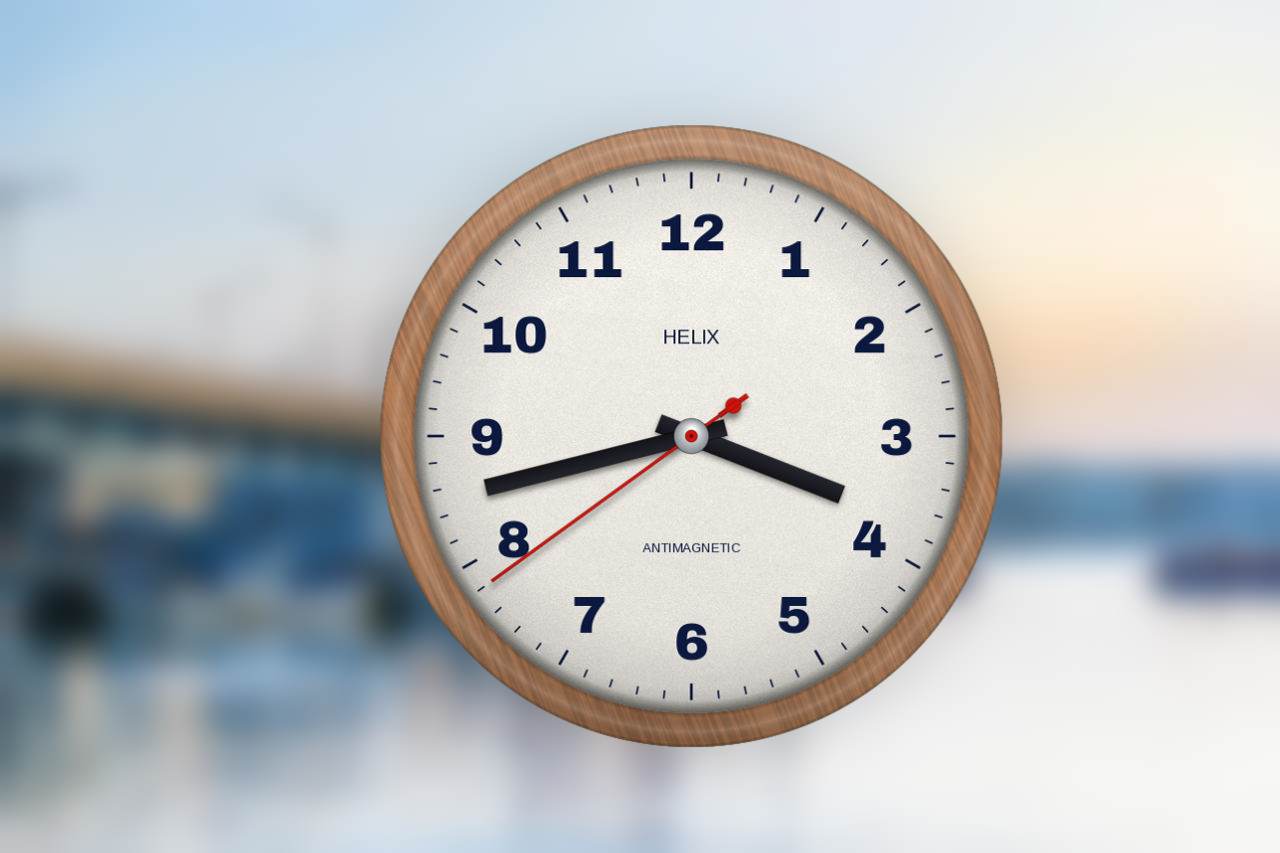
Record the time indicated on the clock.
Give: 3:42:39
